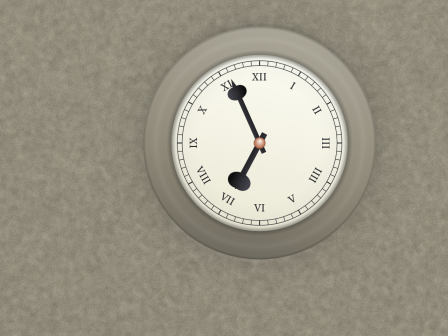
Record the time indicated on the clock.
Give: 6:56
